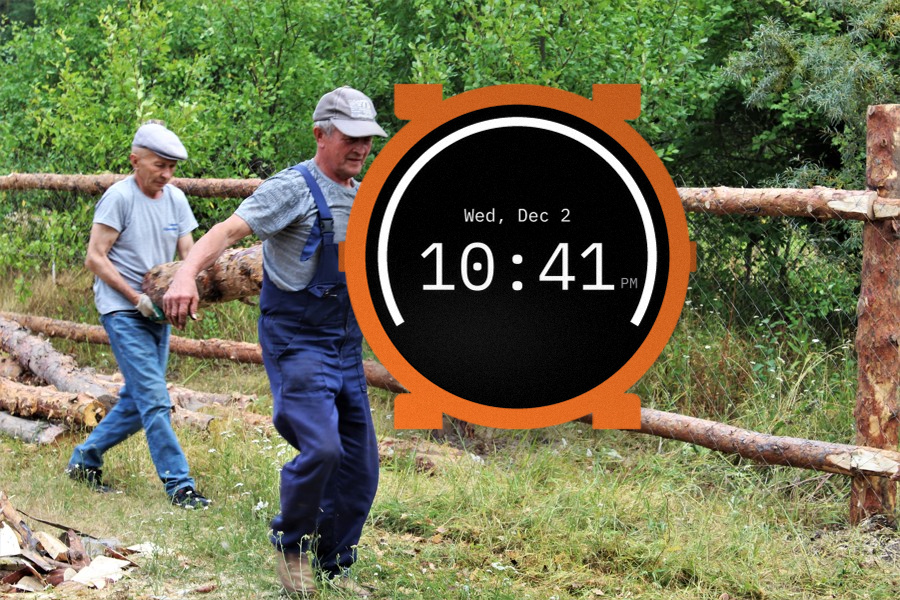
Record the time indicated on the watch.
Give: 10:41
